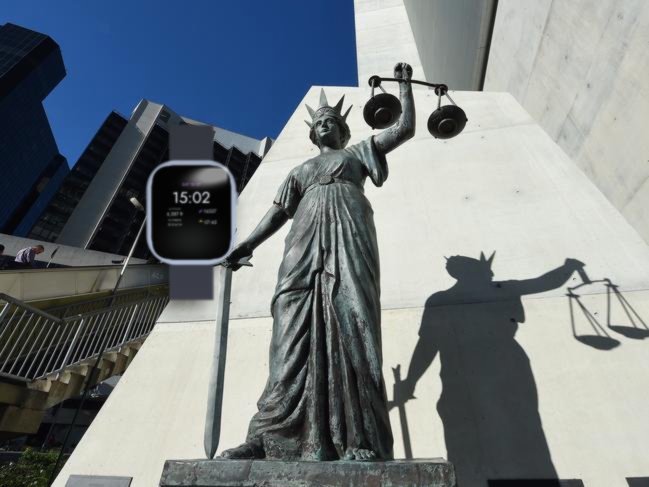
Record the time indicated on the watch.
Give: 15:02
